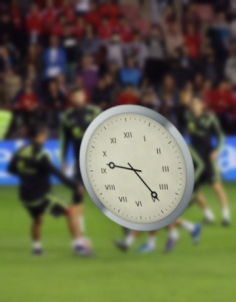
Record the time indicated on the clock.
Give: 9:24
